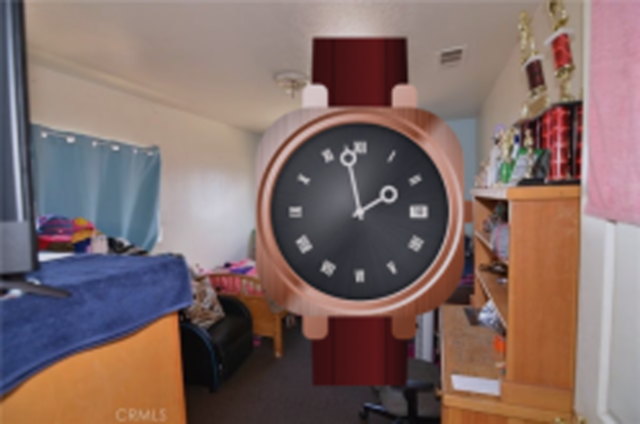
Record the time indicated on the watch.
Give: 1:58
